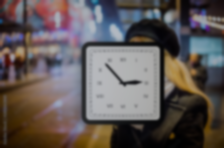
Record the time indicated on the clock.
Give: 2:53
